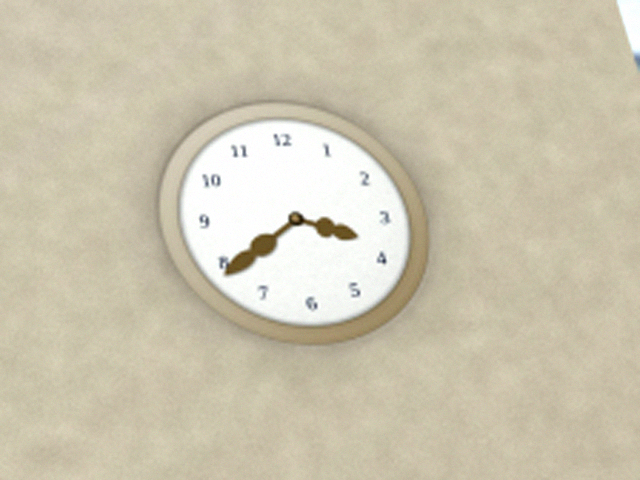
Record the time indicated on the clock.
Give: 3:39
